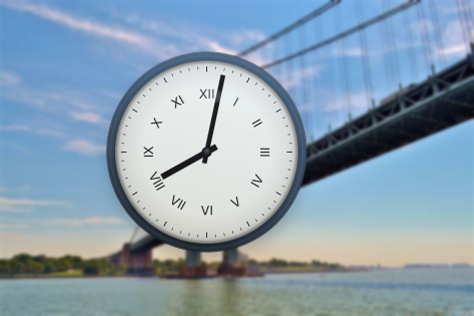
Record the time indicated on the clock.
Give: 8:02
